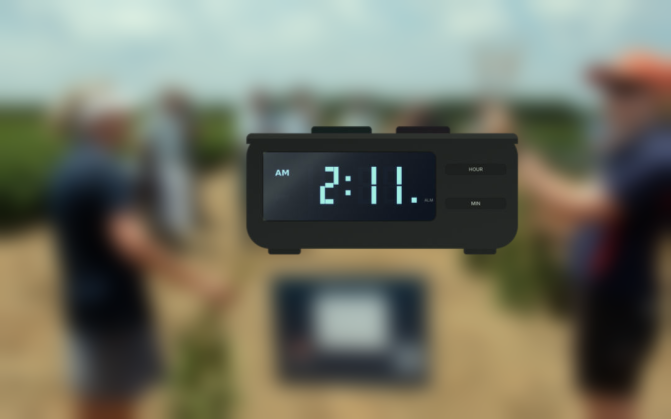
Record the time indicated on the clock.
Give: 2:11
